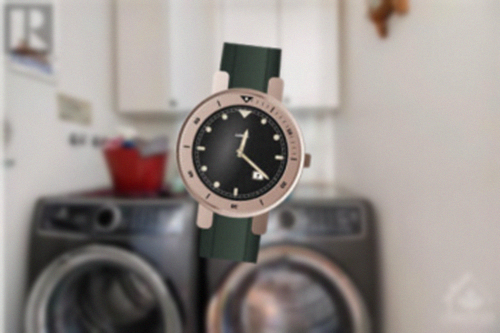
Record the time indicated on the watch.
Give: 12:21
